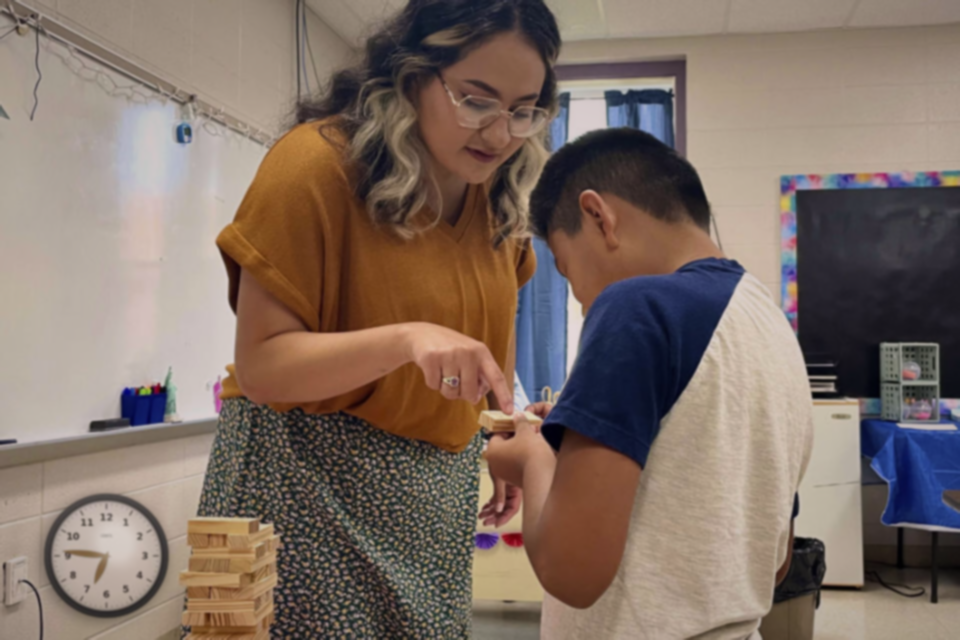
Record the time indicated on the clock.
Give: 6:46
